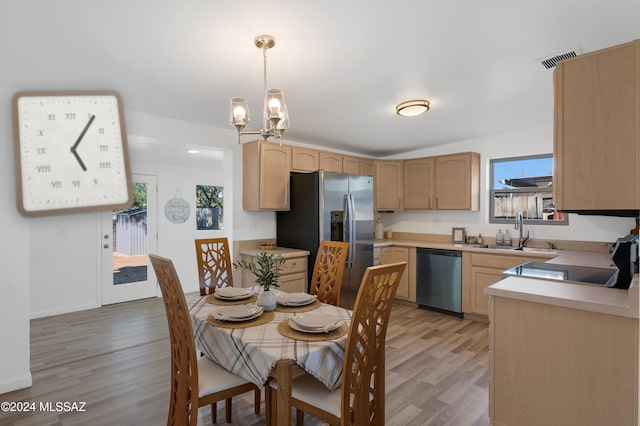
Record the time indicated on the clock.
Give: 5:06
